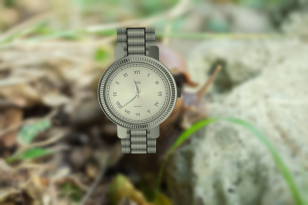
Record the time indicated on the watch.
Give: 11:38
